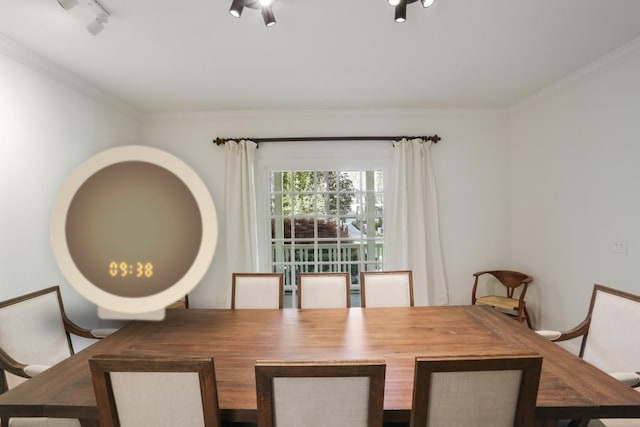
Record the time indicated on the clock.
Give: 9:38
